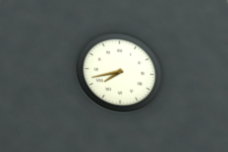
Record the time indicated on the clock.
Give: 7:42
